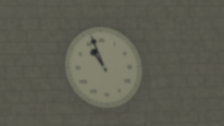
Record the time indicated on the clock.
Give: 10:57
